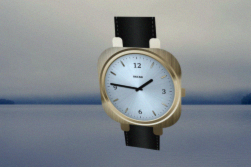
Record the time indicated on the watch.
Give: 1:46
